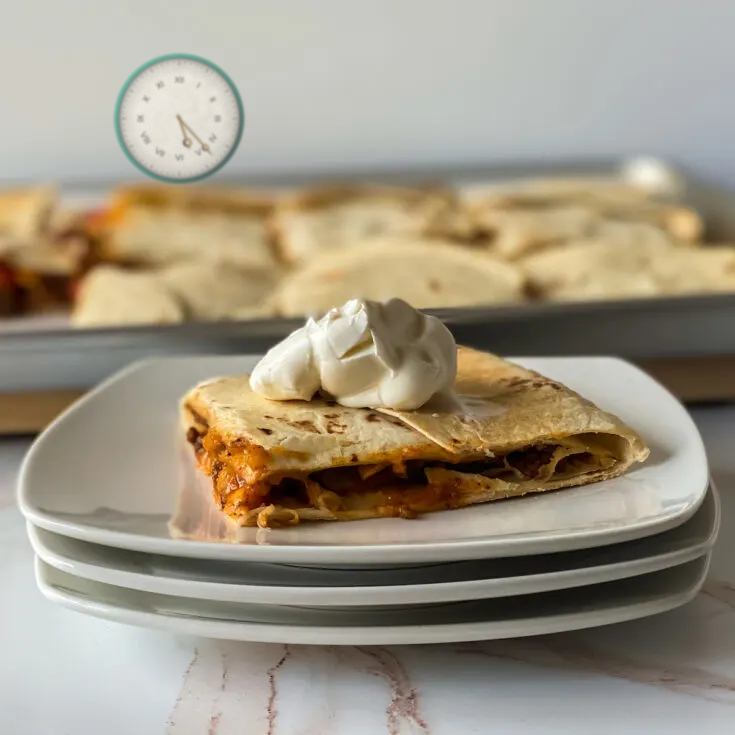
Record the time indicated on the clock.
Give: 5:23
